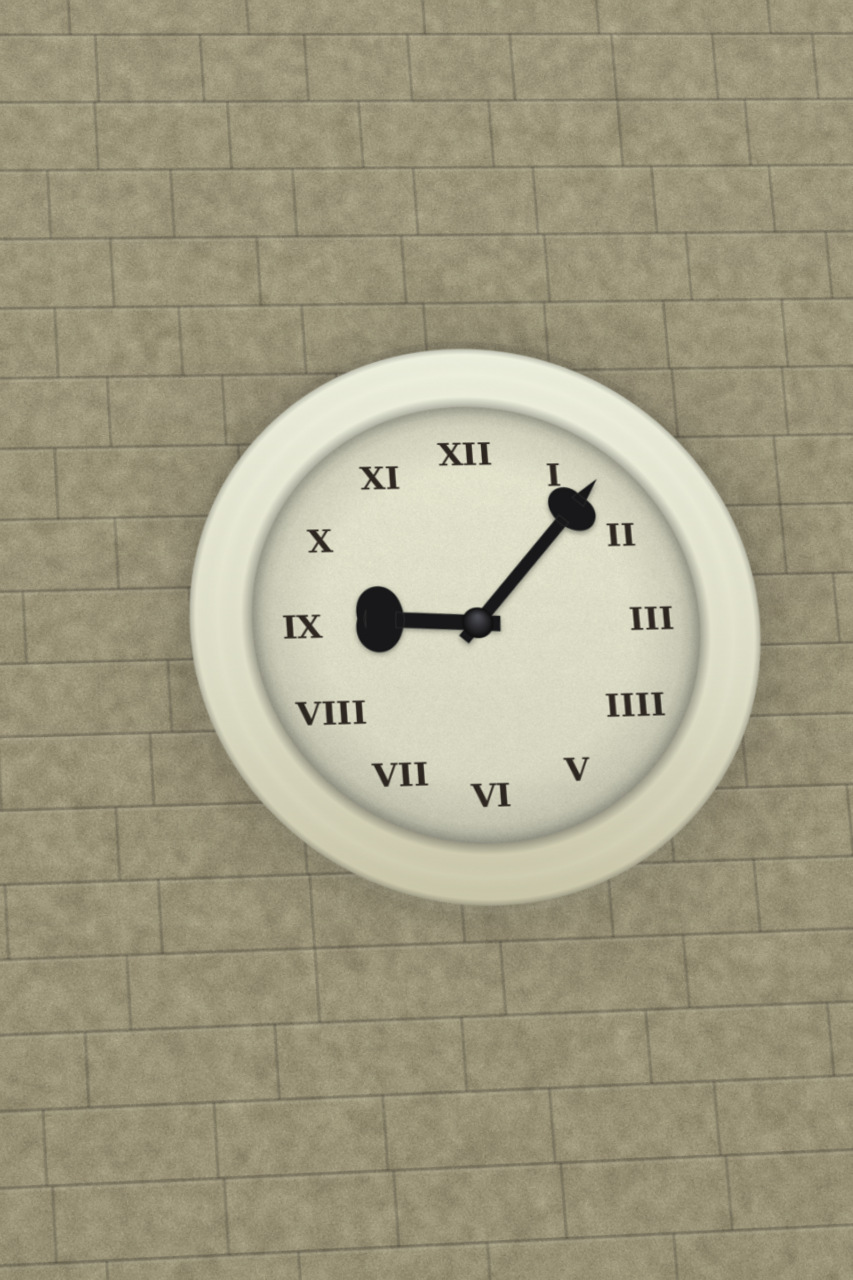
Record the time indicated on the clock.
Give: 9:07
